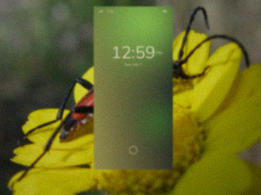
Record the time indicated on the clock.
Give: 12:59
